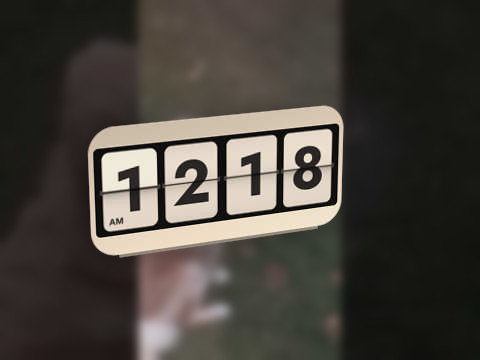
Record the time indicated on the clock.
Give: 12:18
